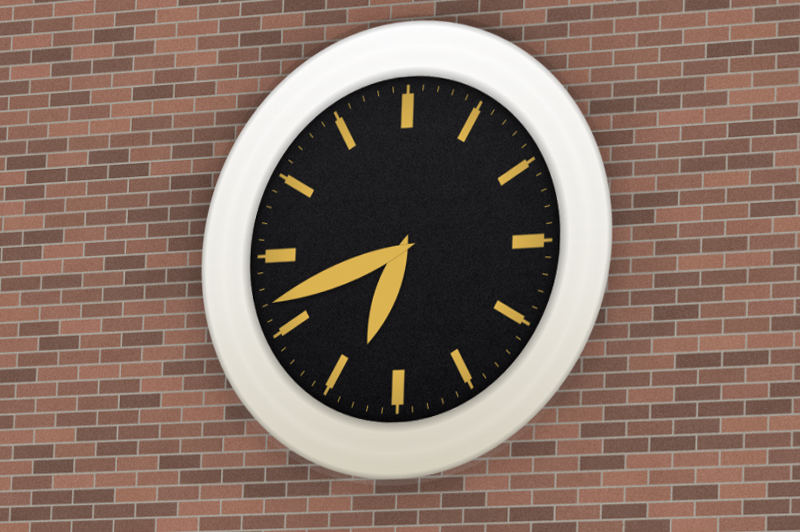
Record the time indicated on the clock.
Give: 6:42
